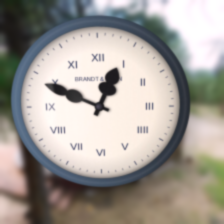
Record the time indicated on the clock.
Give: 12:49
